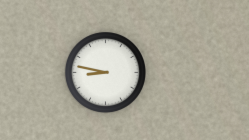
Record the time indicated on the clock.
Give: 8:47
